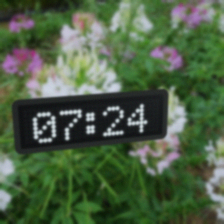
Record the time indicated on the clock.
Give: 7:24
